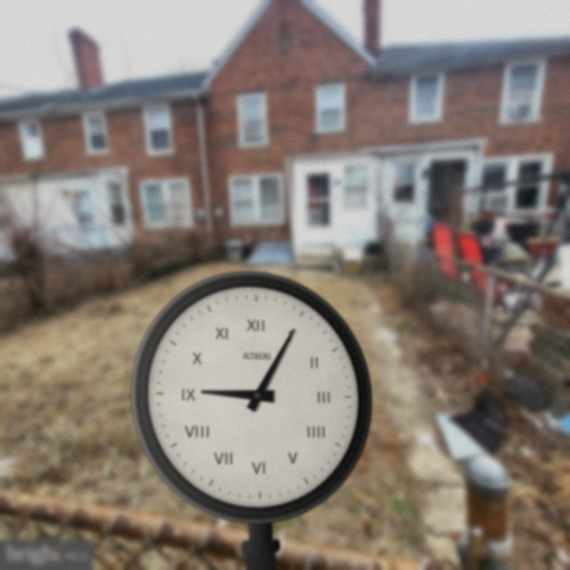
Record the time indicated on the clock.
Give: 9:05
